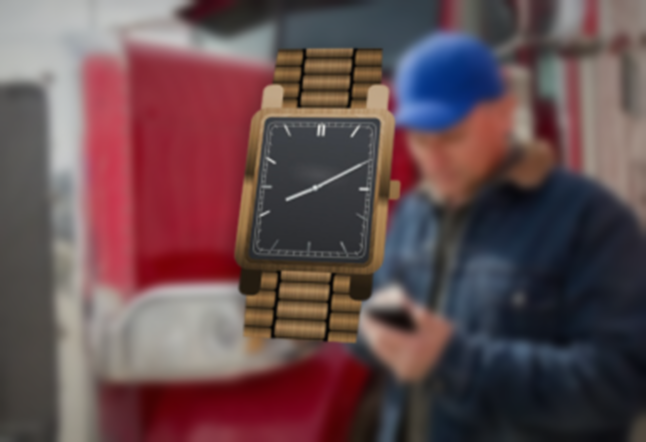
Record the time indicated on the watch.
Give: 8:10
